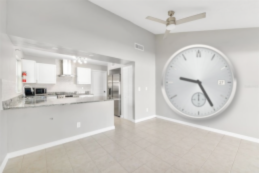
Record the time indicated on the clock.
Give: 9:25
